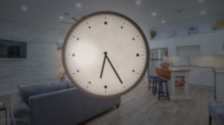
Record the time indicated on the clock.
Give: 6:25
